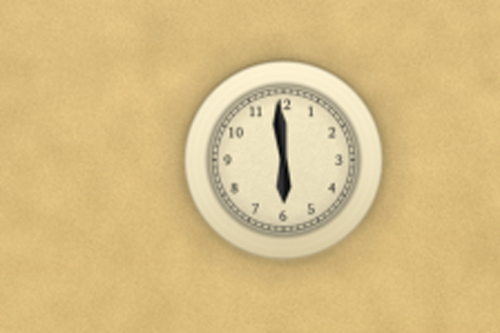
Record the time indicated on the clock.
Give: 5:59
